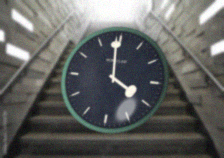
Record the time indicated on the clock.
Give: 3:59
